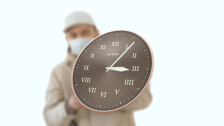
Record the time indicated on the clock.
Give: 3:06
